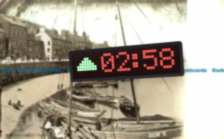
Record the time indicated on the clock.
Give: 2:58
